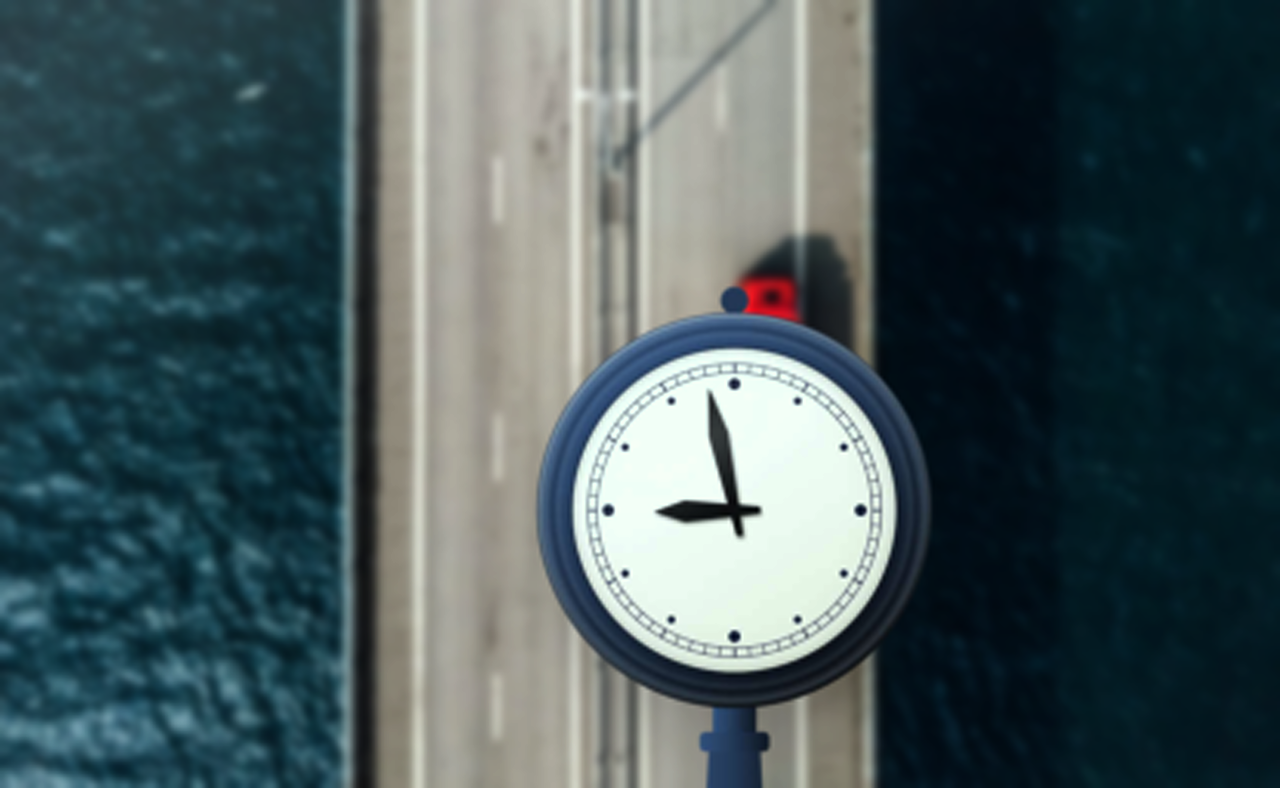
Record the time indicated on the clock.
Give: 8:58
